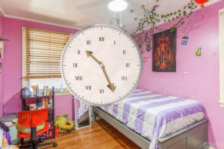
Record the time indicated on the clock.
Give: 10:26
